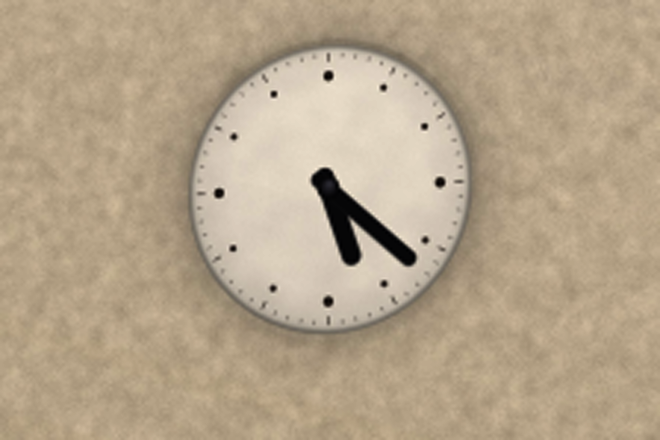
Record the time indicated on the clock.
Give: 5:22
